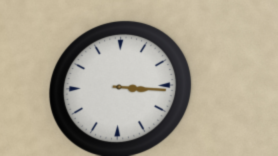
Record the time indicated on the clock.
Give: 3:16
